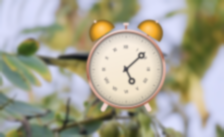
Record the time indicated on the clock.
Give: 5:08
